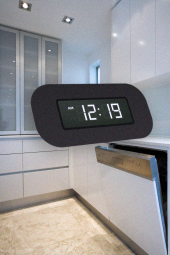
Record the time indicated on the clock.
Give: 12:19
